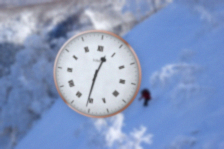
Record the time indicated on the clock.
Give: 12:31
